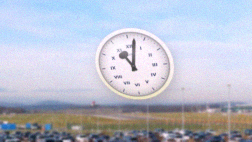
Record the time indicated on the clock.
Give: 11:02
